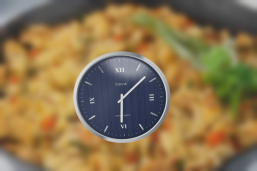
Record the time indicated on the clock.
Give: 6:08
